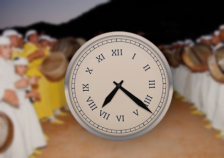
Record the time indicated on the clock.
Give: 7:22
